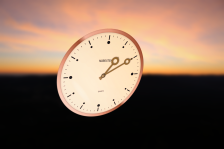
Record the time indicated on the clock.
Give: 1:10
